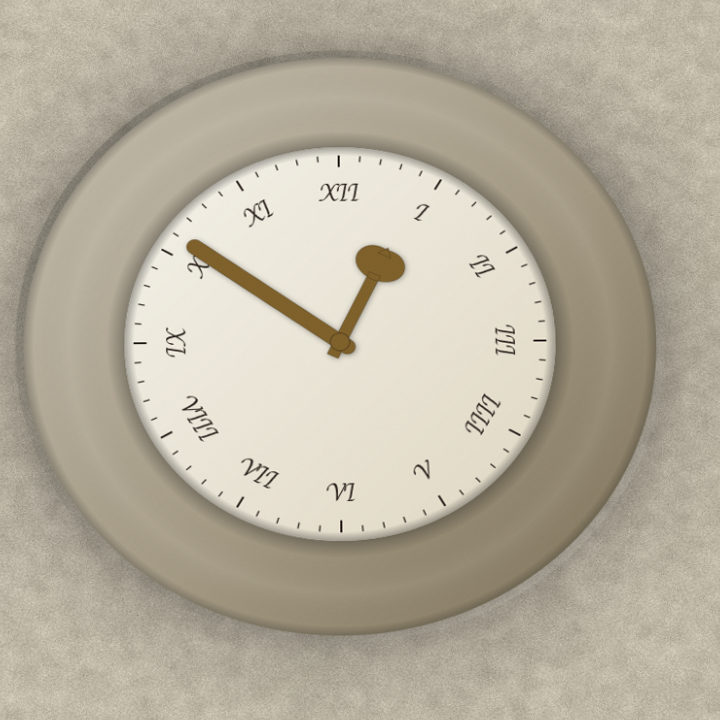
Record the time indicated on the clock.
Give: 12:51
